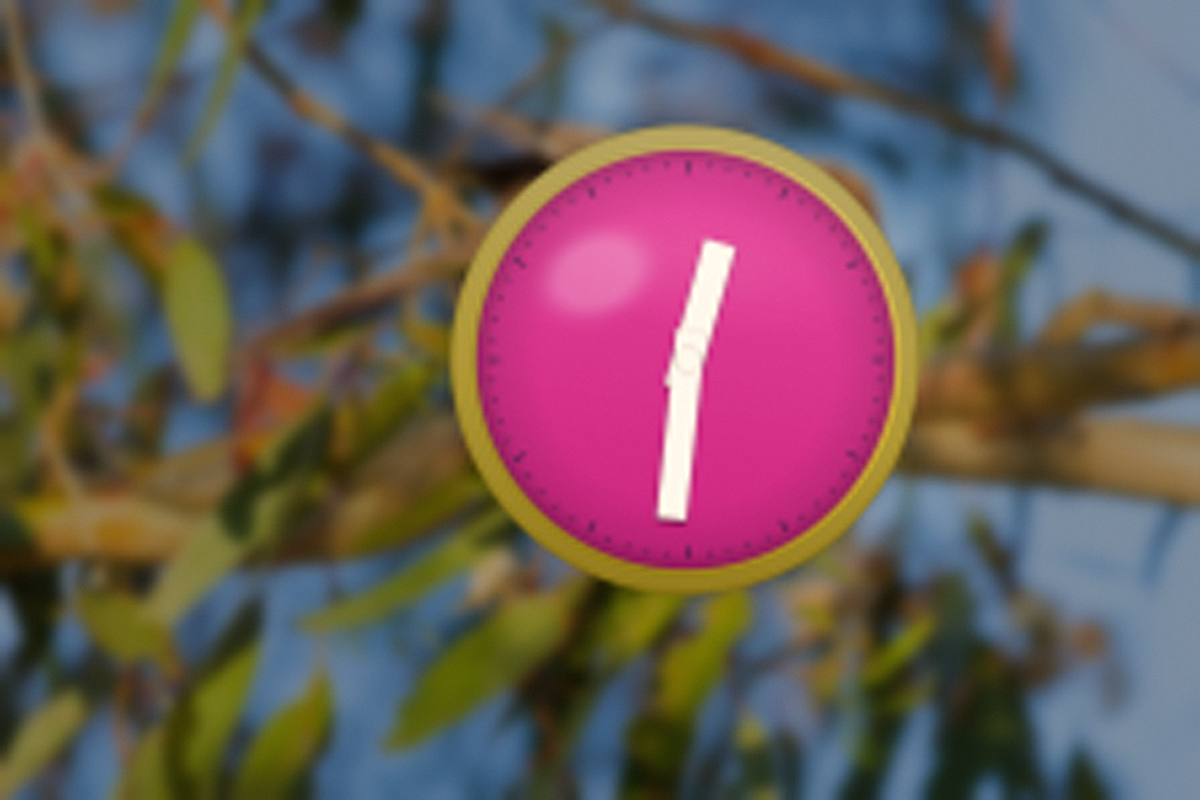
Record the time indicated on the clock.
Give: 12:31
